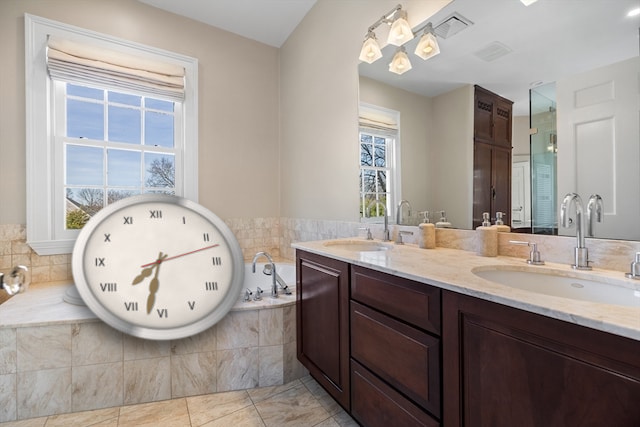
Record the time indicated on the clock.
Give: 7:32:12
